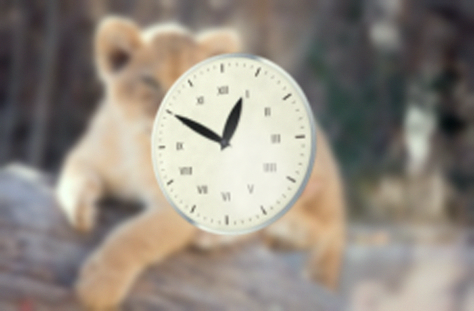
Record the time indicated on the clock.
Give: 12:50
